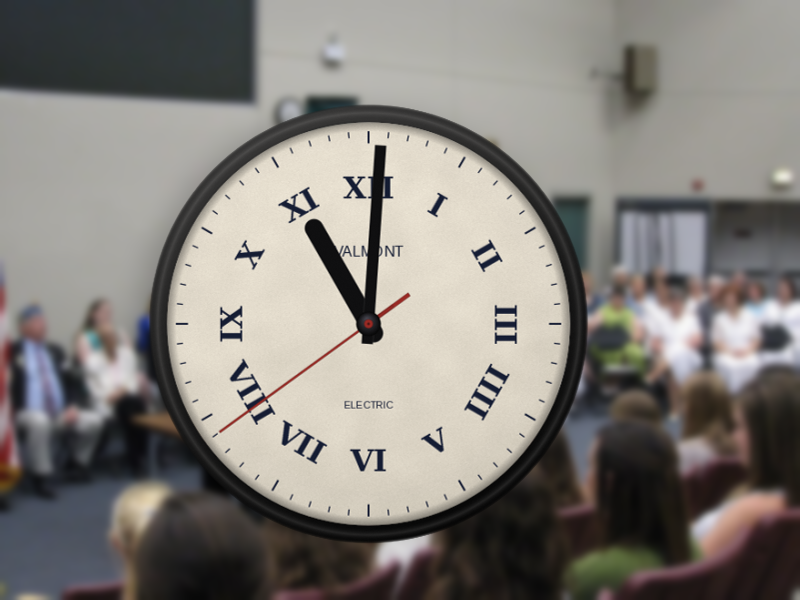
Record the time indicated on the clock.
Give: 11:00:39
